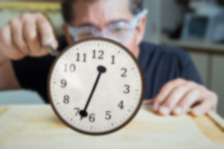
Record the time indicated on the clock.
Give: 12:33
